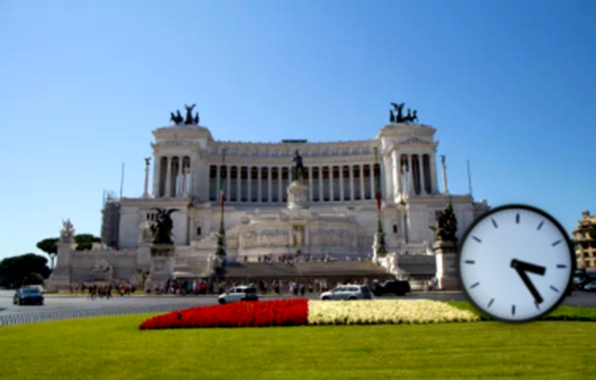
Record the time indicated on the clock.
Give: 3:24
